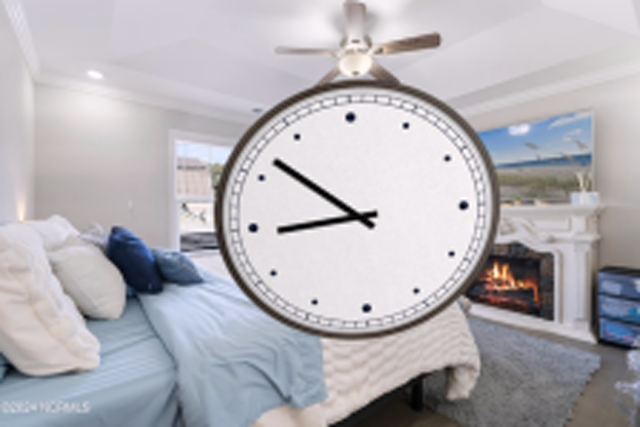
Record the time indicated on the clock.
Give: 8:52
